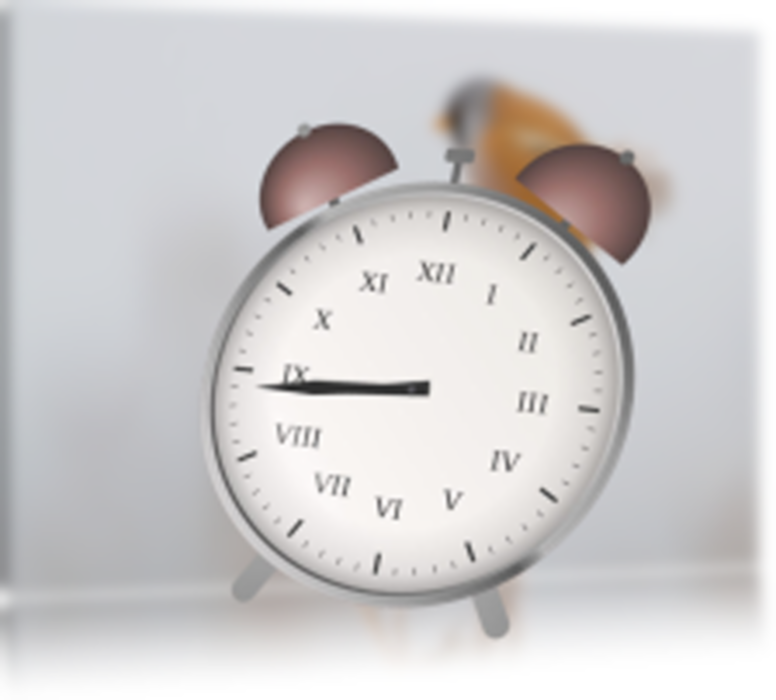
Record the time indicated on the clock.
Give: 8:44
